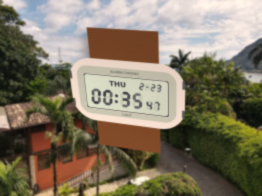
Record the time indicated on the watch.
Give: 0:35:47
